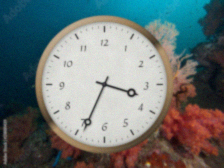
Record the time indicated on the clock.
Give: 3:34
